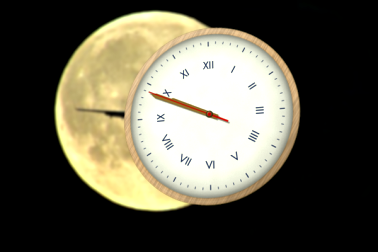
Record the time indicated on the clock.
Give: 9:48:49
